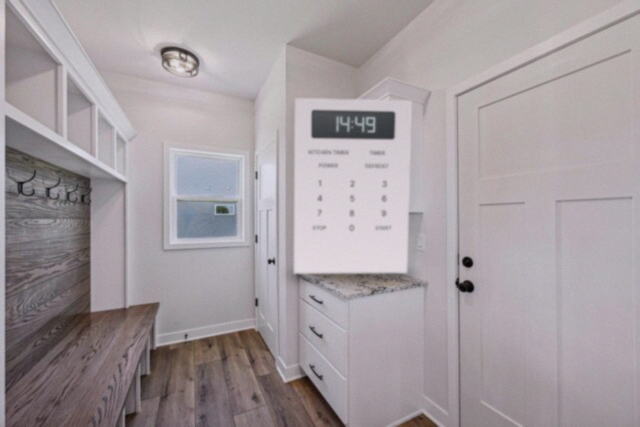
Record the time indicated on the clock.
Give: 14:49
